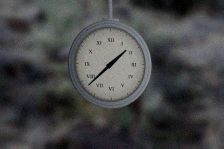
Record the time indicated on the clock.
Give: 1:38
